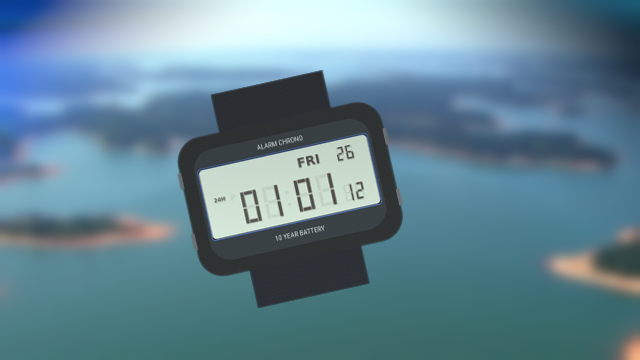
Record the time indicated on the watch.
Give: 1:01:12
